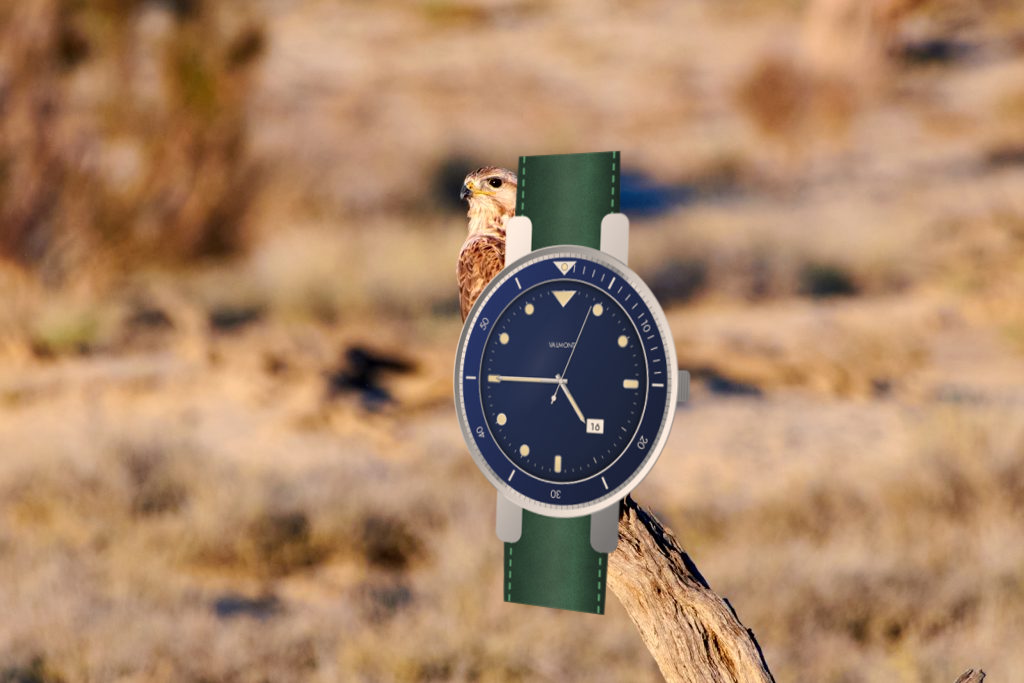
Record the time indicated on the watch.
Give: 4:45:04
